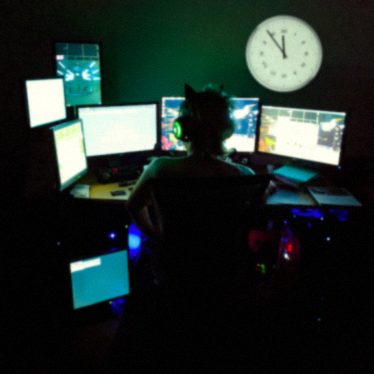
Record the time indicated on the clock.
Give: 11:54
